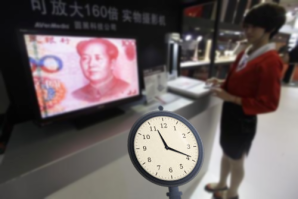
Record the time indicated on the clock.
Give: 11:19
